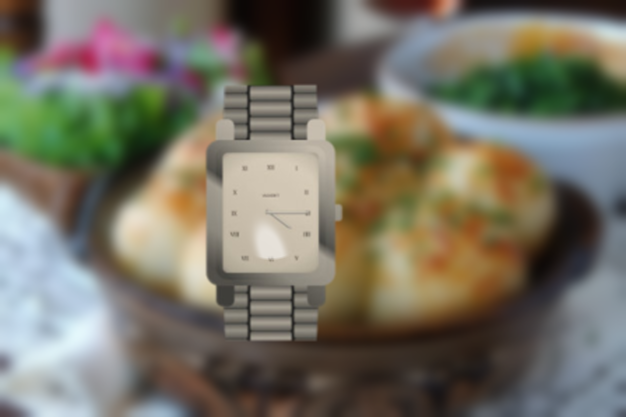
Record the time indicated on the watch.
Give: 4:15
